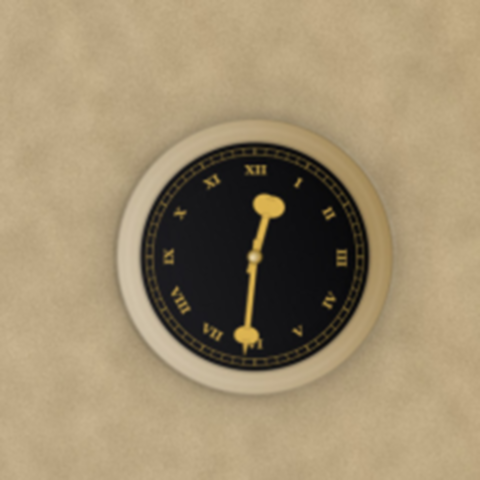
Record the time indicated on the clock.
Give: 12:31
